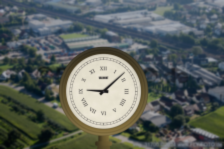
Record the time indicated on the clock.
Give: 9:08
